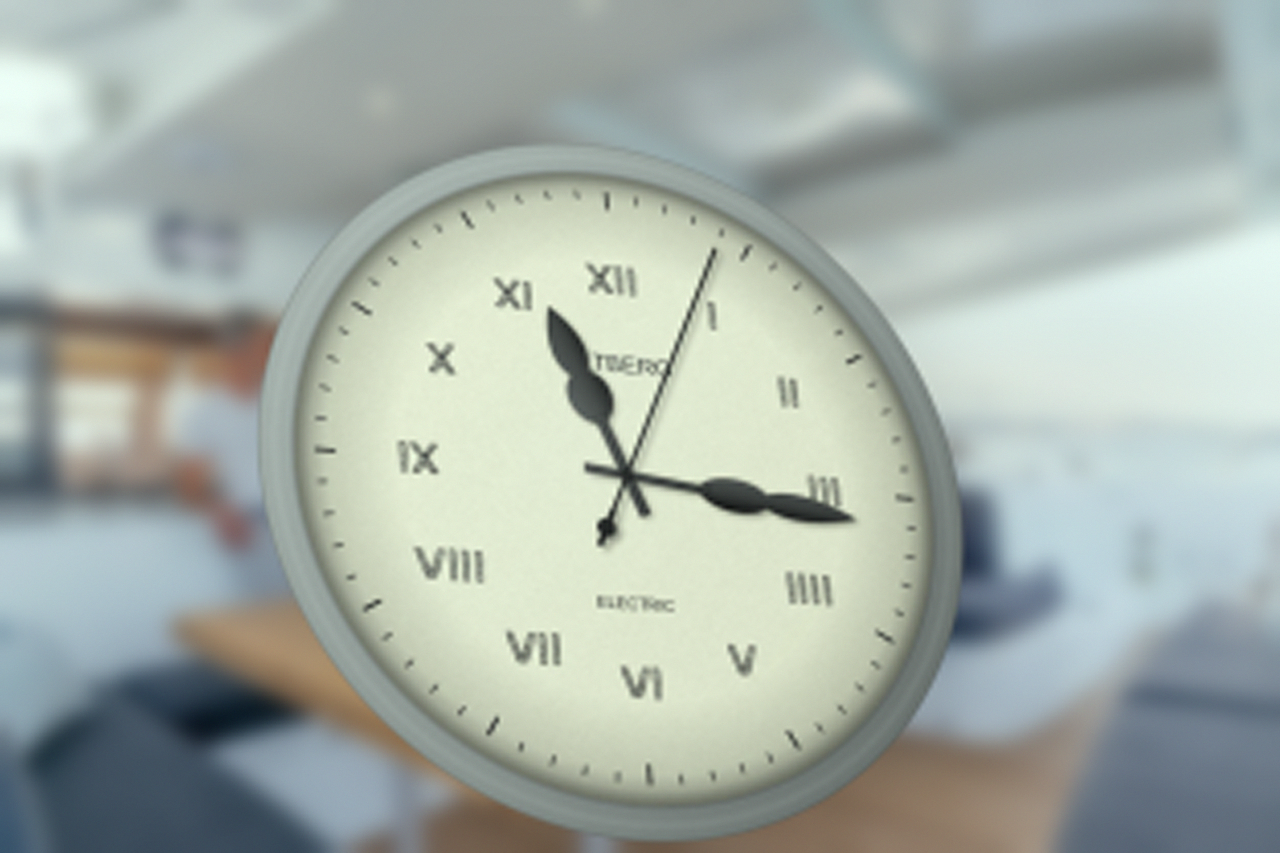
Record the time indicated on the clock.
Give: 11:16:04
